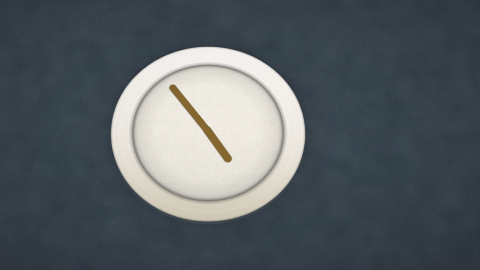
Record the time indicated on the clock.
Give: 4:54
